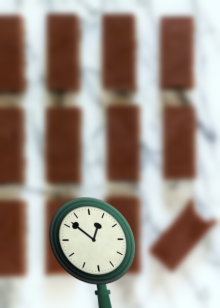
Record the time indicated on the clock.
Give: 12:52
